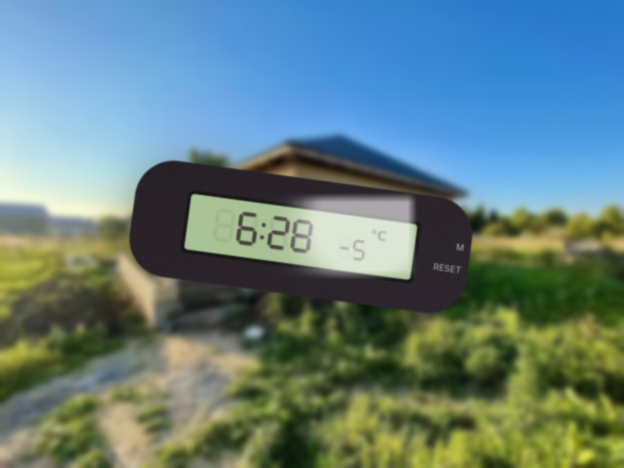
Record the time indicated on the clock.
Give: 6:28
